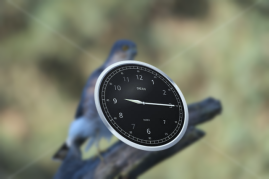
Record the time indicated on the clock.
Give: 9:15
